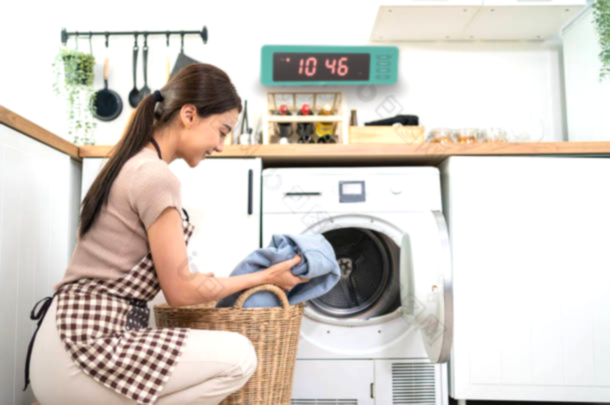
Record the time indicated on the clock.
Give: 10:46
